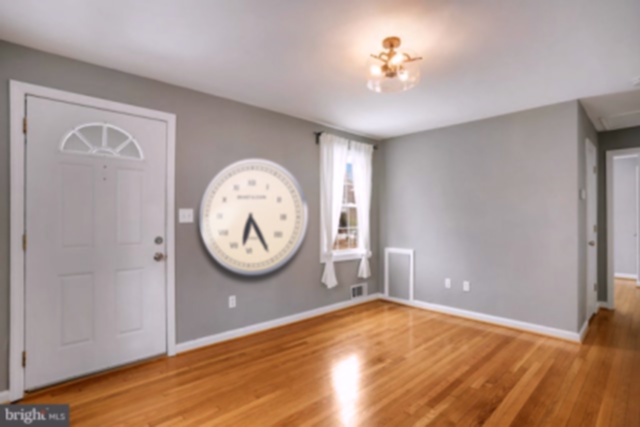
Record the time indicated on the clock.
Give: 6:25
